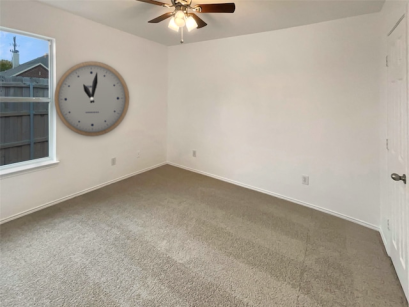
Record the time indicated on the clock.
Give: 11:02
